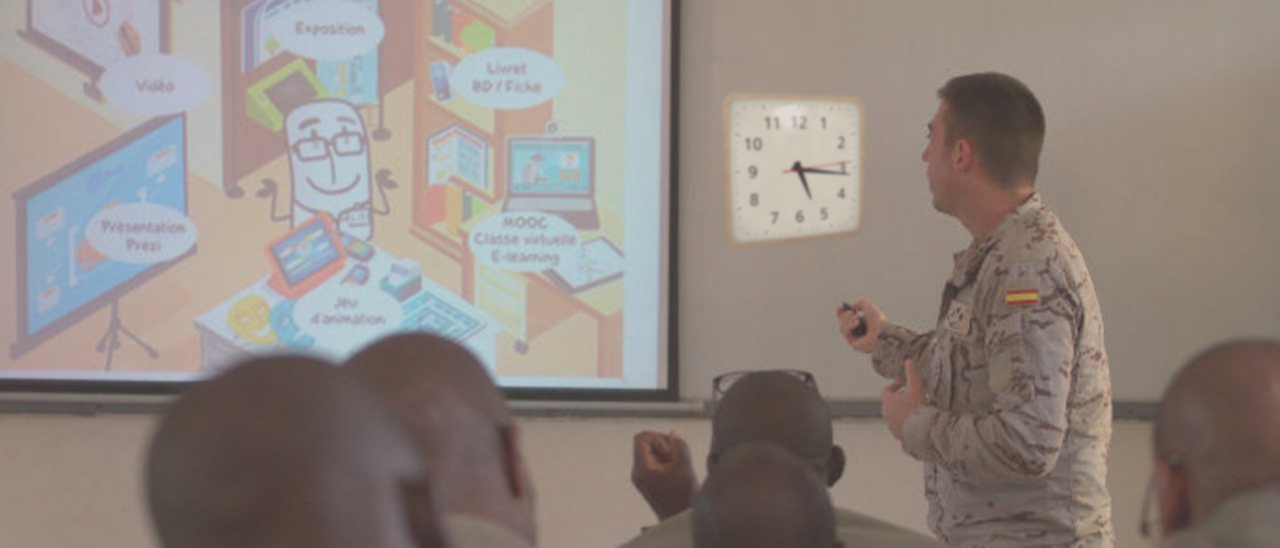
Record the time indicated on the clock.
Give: 5:16:14
